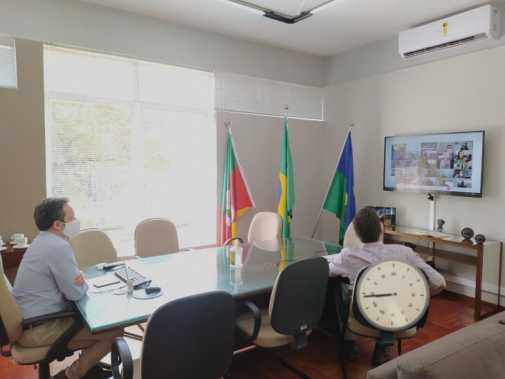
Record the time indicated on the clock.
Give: 8:44
